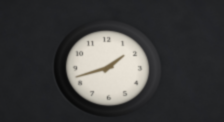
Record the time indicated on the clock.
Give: 1:42
